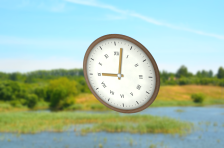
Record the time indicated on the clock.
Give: 9:02
